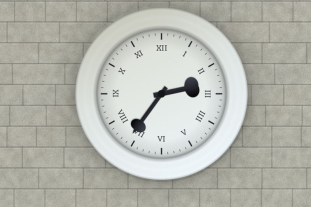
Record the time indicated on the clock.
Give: 2:36
